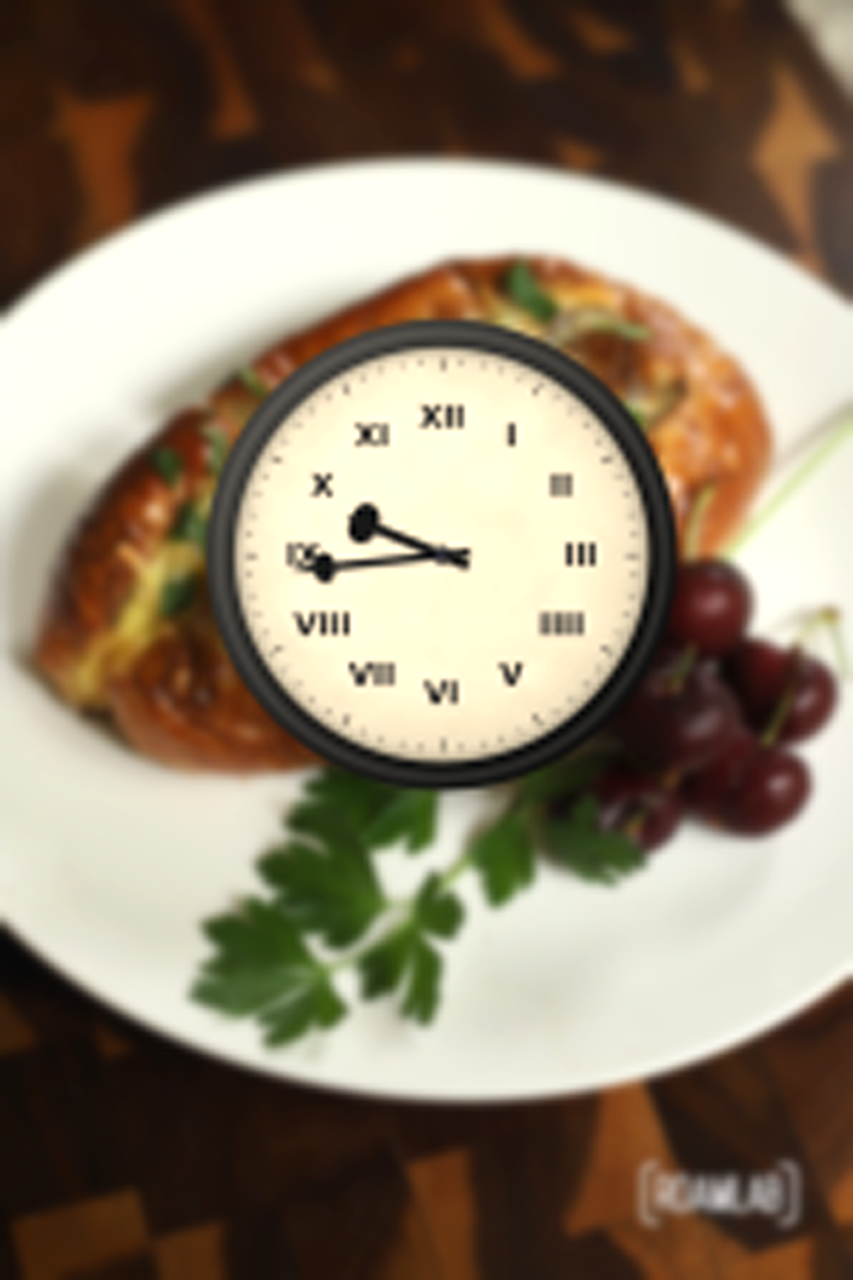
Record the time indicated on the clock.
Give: 9:44
